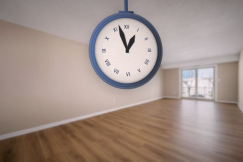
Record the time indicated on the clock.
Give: 12:57
